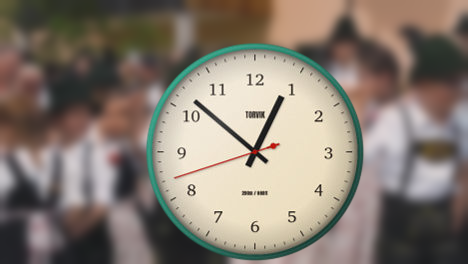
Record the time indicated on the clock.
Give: 12:51:42
